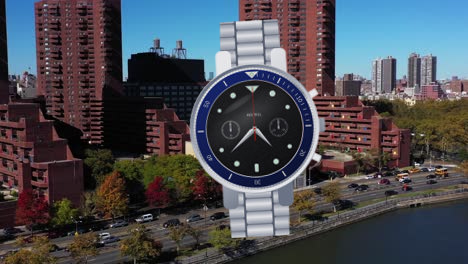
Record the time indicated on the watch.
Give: 4:38
